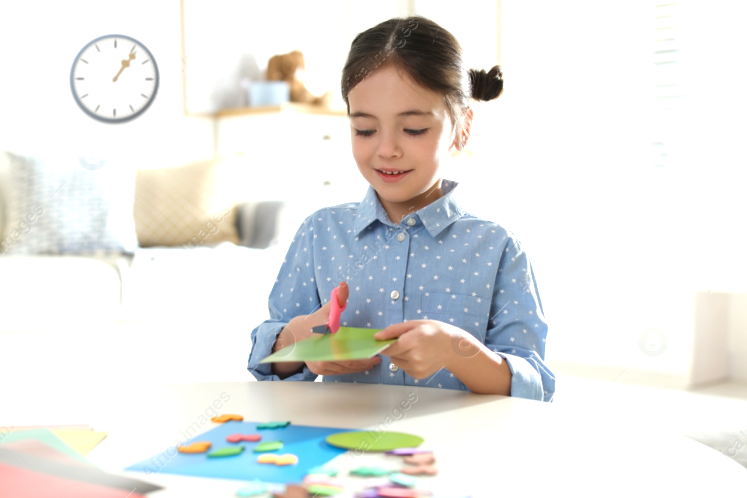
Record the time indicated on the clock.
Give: 1:06
